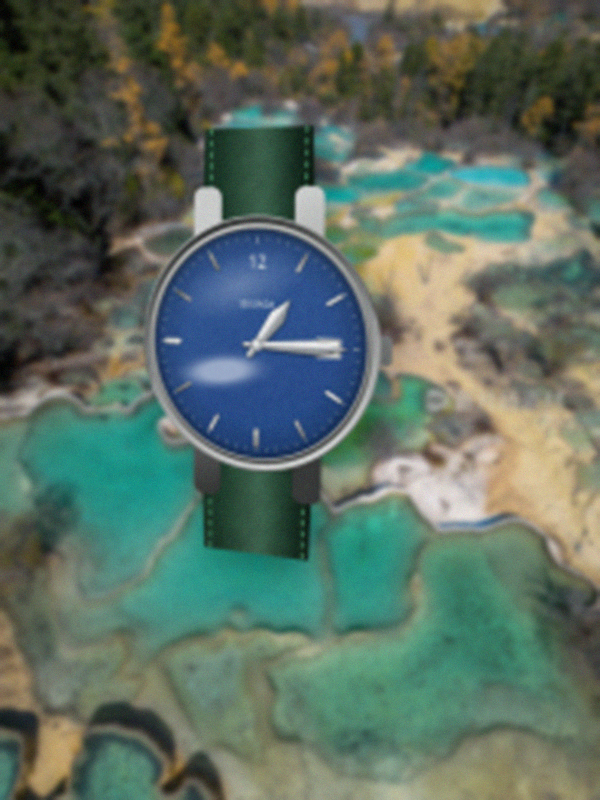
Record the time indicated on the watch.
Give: 1:15
